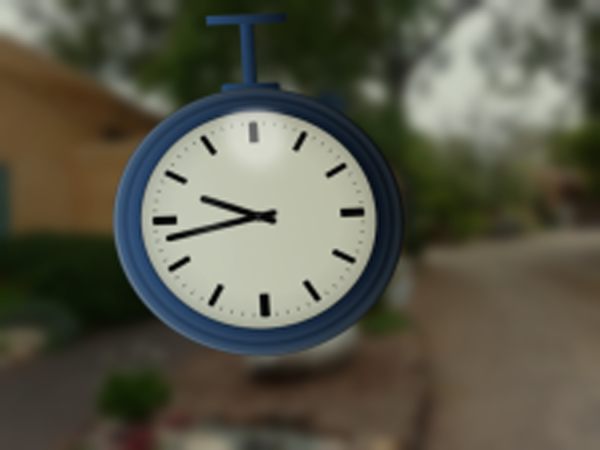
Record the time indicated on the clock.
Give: 9:43
